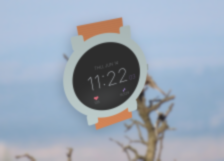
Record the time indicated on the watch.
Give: 11:22
